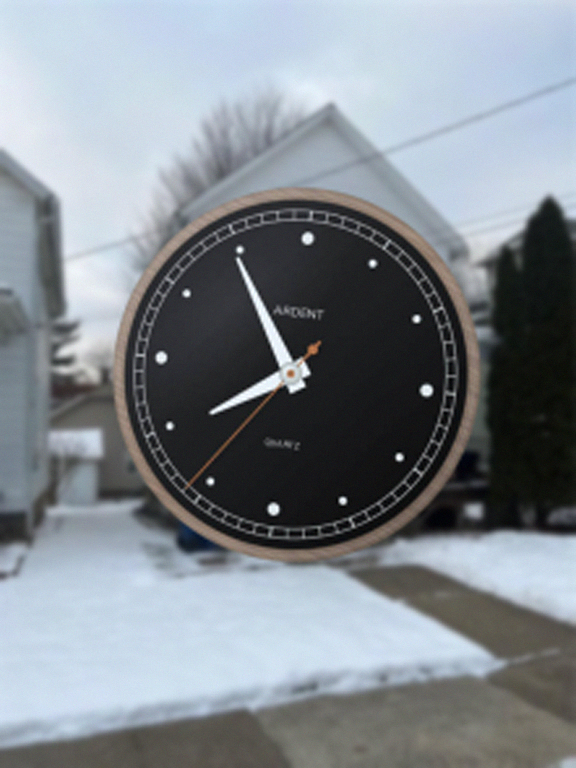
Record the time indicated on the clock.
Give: 7:54:36
